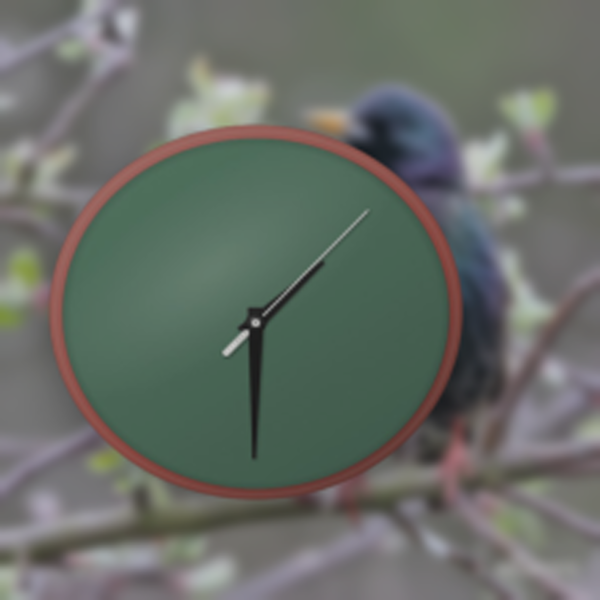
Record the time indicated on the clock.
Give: 1:30:07
